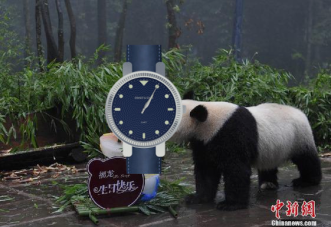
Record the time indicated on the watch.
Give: 1:05
